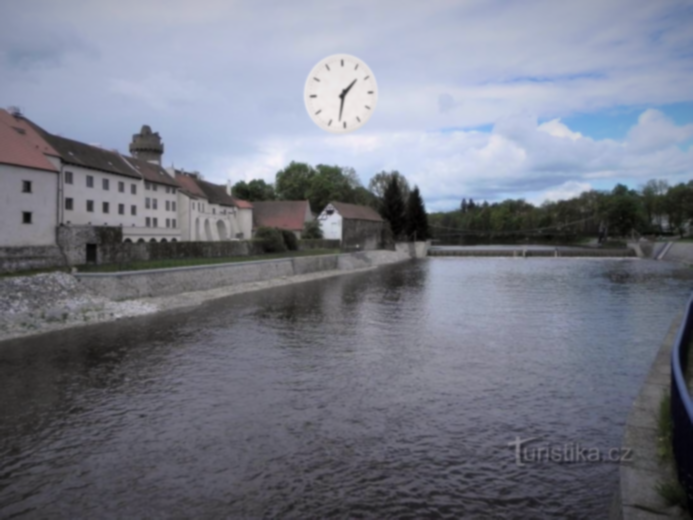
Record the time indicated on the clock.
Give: 1:32
